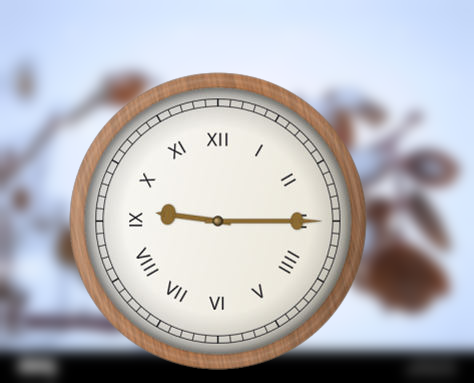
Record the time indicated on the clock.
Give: 9:15
